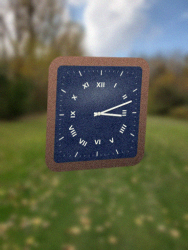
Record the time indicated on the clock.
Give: 3:12
